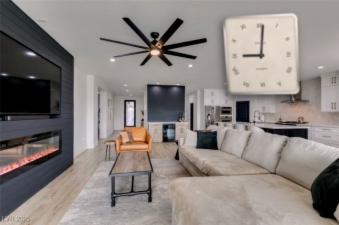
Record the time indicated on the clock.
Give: 9:01
